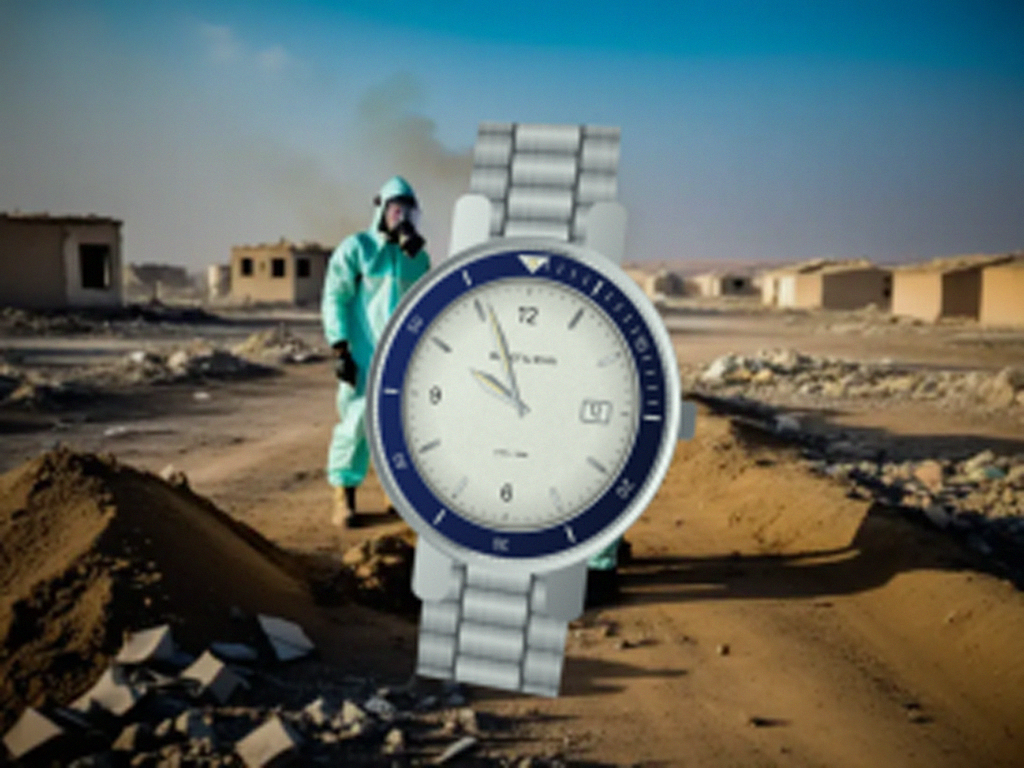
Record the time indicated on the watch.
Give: 9:56
